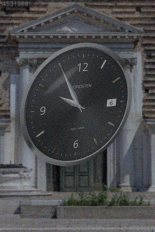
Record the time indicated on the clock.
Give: 9:55
